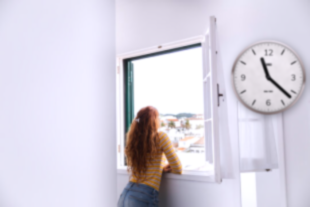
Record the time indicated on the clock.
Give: 11:22
